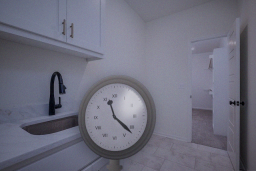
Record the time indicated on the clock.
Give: 11:22
